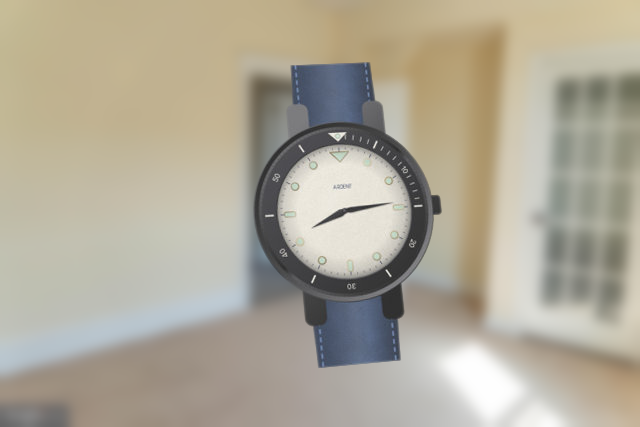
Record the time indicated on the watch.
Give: 8:14
